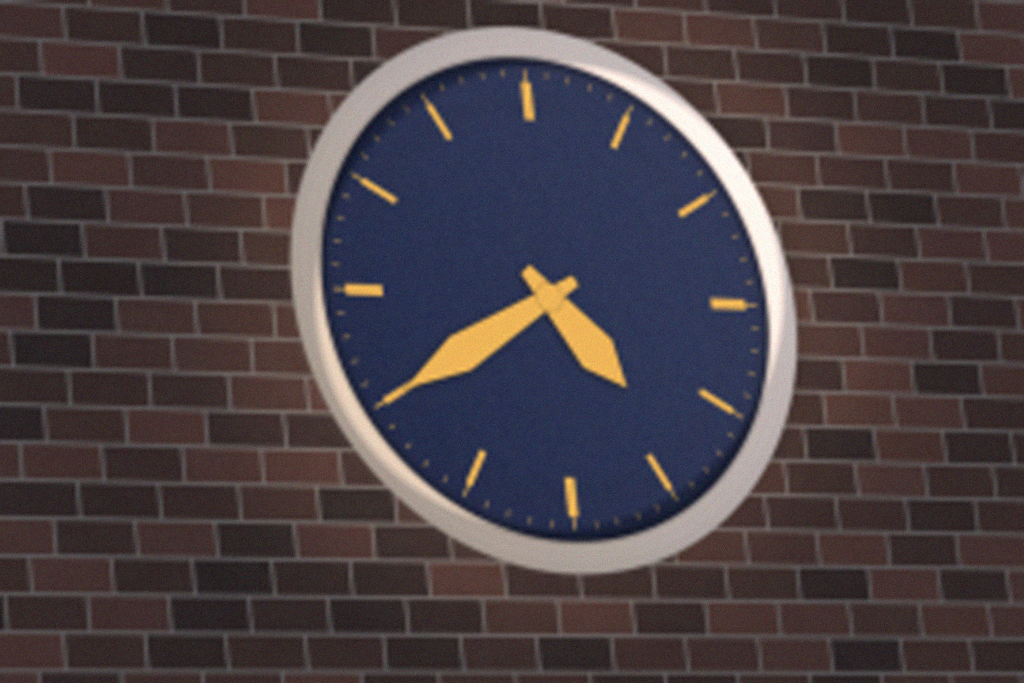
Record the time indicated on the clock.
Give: 4:40
